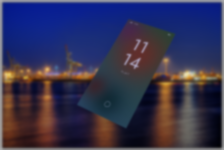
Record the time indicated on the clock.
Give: 11:14
